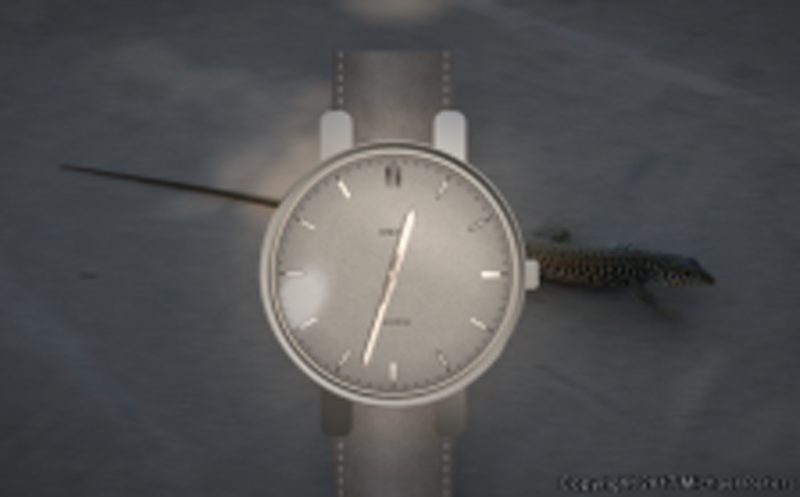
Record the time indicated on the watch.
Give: 12:33
